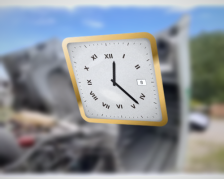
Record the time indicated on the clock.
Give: 12:23
